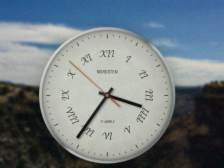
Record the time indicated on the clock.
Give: 3:35:52
